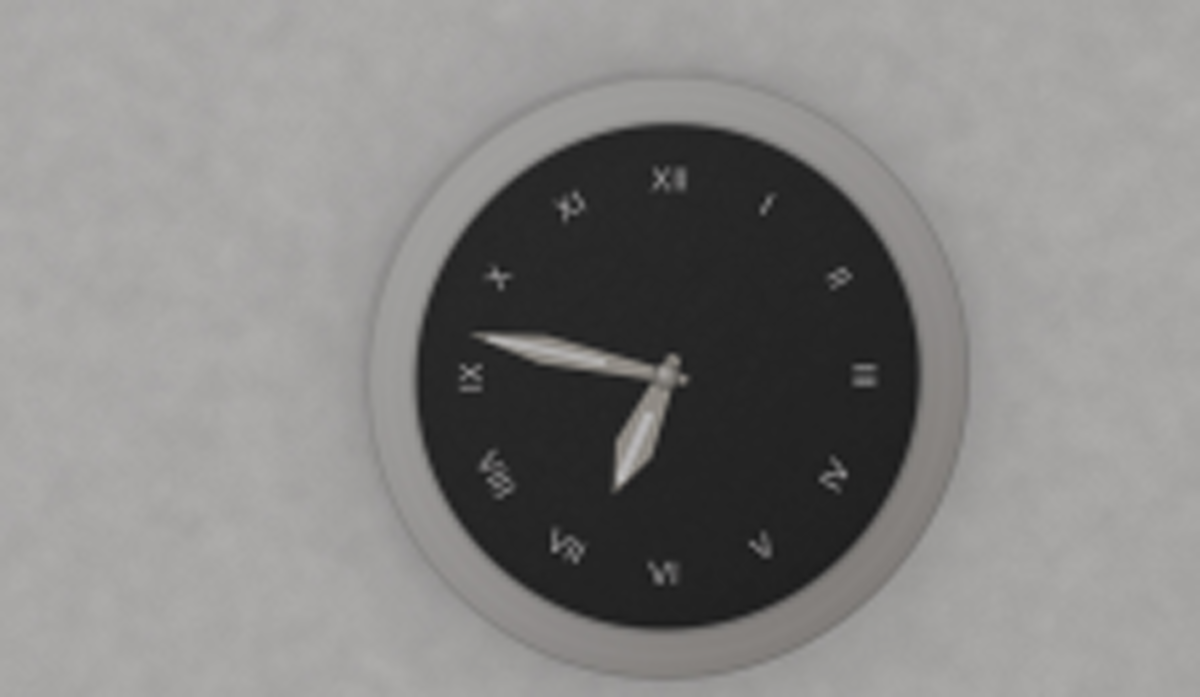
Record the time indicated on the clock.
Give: 6:47
